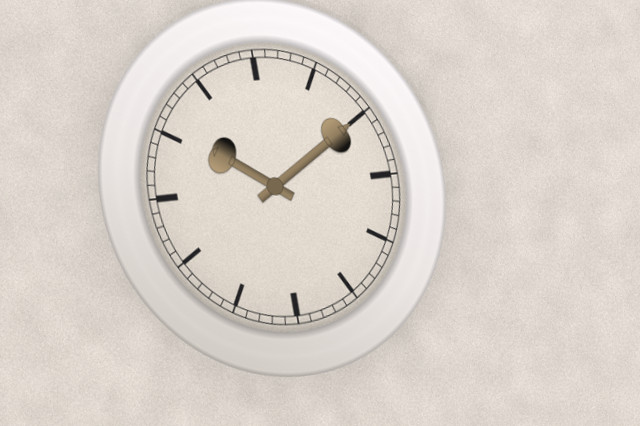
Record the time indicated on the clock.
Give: 10:10
